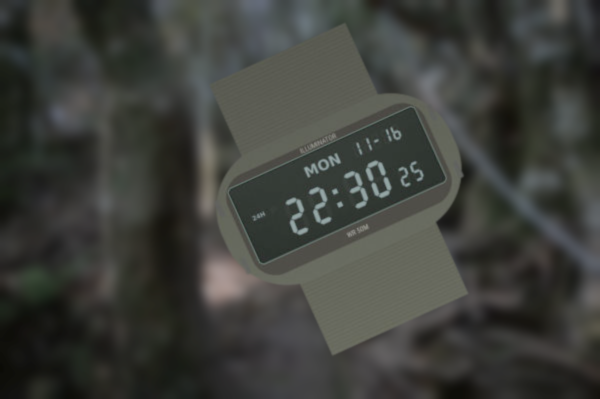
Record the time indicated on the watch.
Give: 22:30:25
